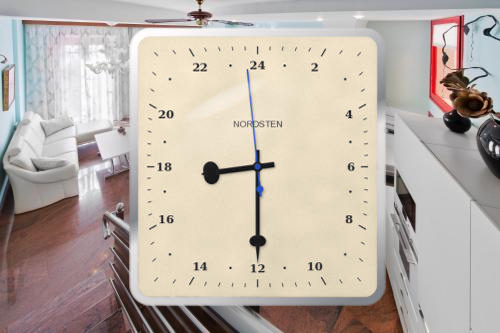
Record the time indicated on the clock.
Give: 17:29:59
